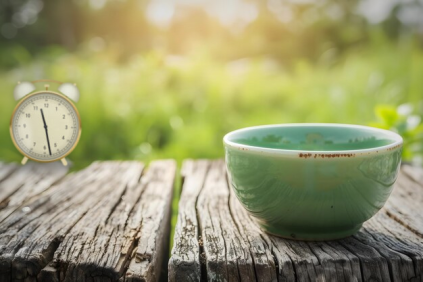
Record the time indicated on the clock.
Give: 11:28
